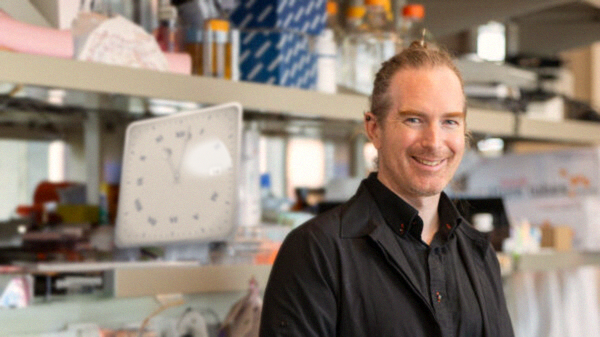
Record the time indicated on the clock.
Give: 11:02
